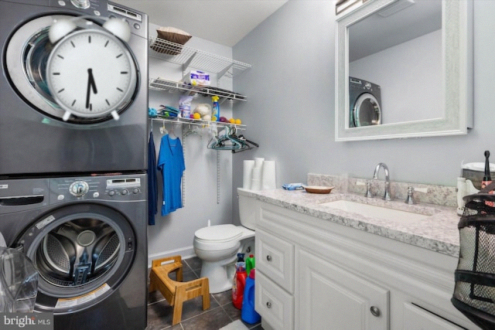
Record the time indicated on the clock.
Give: 5:31
